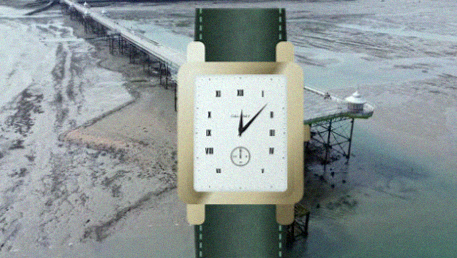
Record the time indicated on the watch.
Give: 12:07
